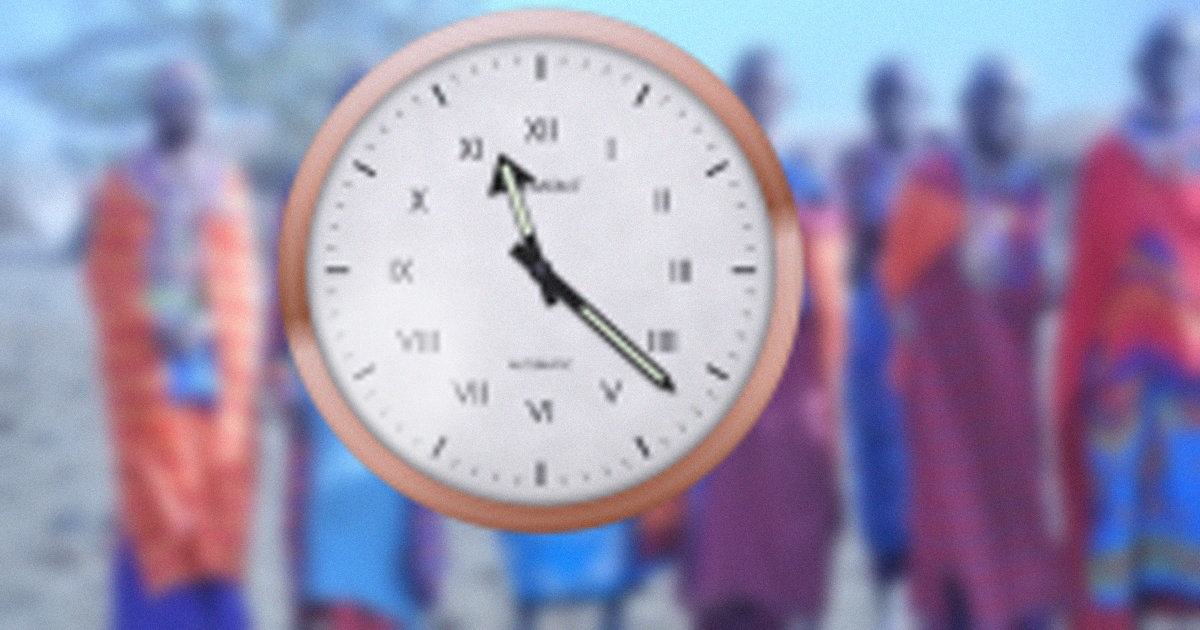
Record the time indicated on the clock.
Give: 11:22
